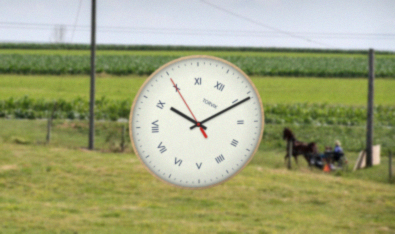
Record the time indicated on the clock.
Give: 9:05:50
